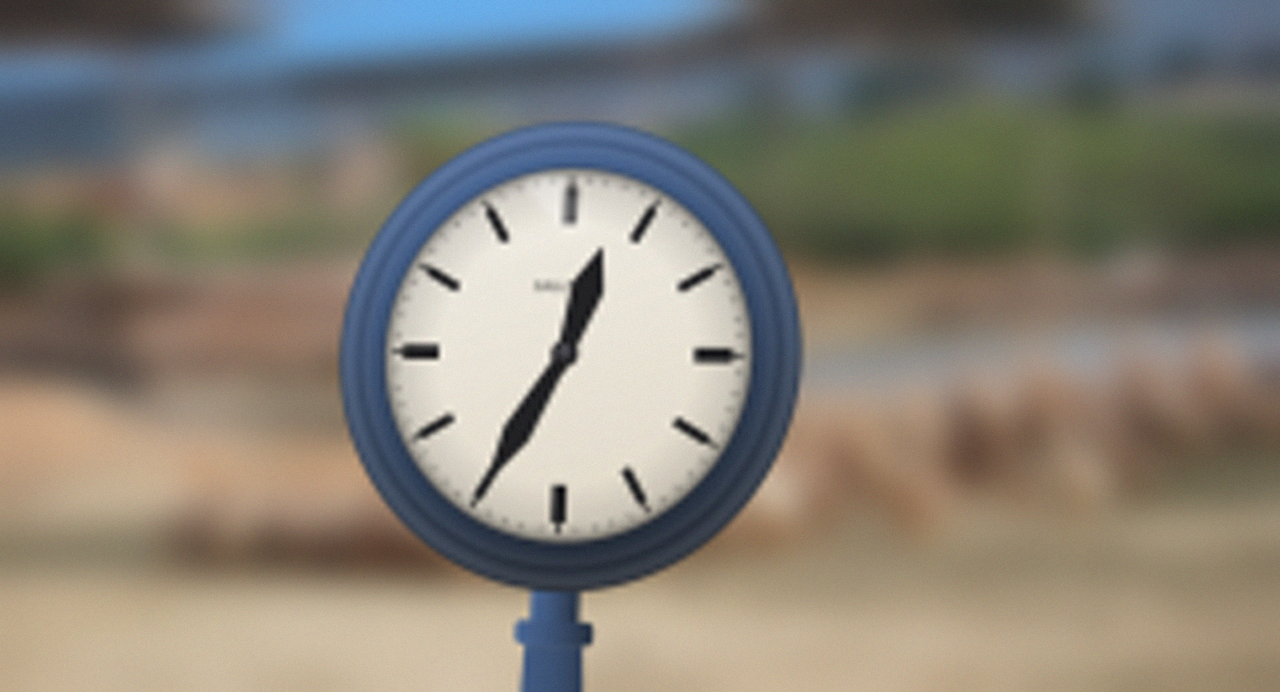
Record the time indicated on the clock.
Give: 12:35
